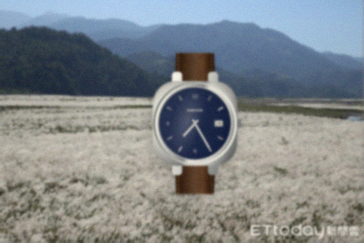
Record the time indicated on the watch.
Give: 7:25
